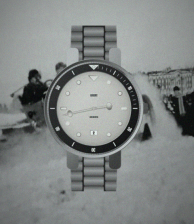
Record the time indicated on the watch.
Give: 2:43
